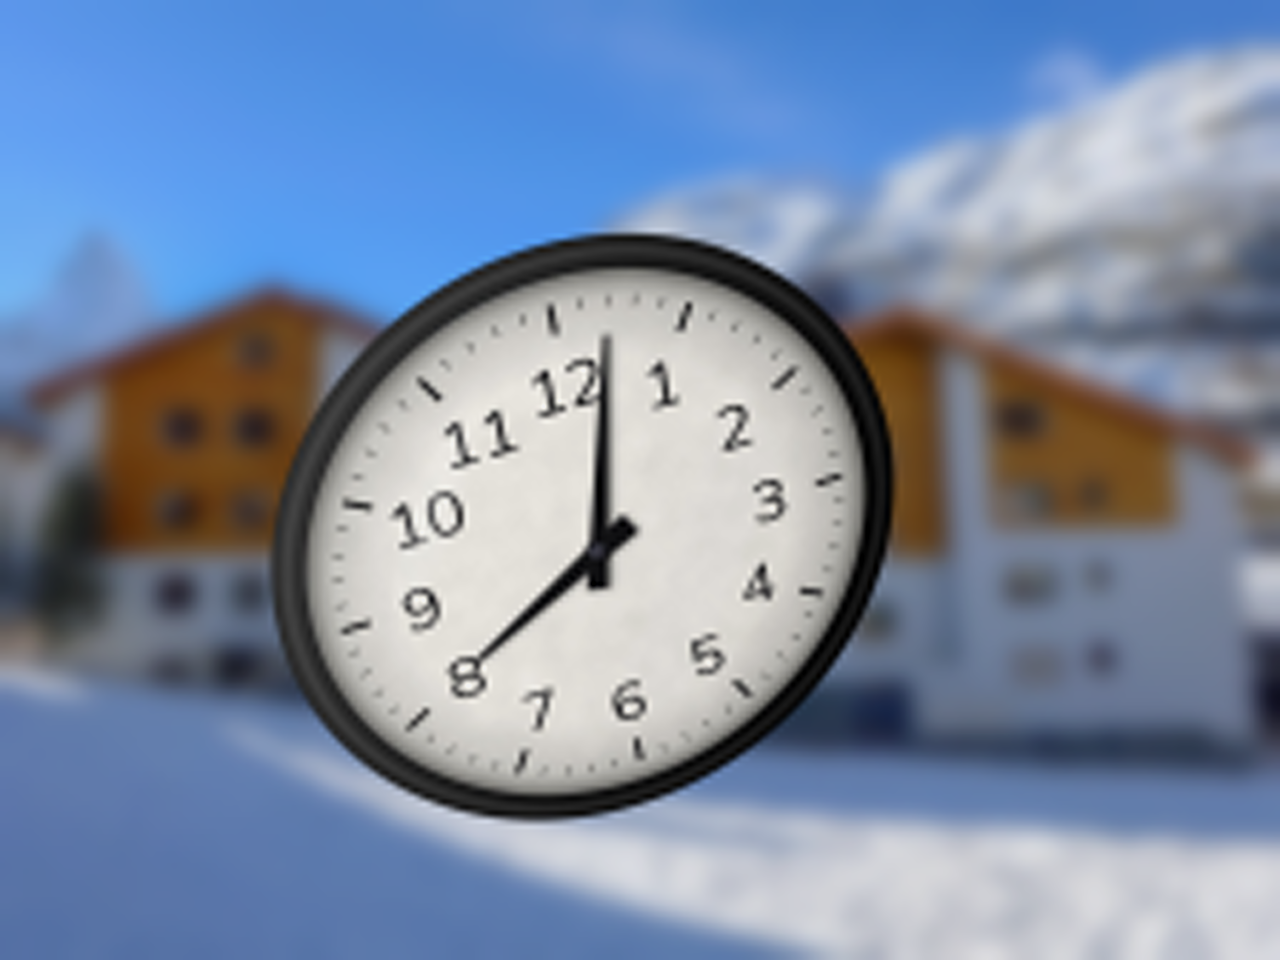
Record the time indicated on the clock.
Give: 8:02
